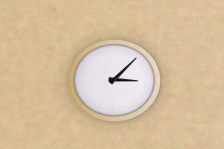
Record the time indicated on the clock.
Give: 3:07
